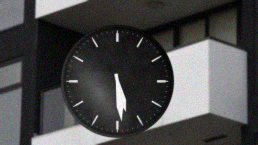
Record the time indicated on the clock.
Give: 5:29
